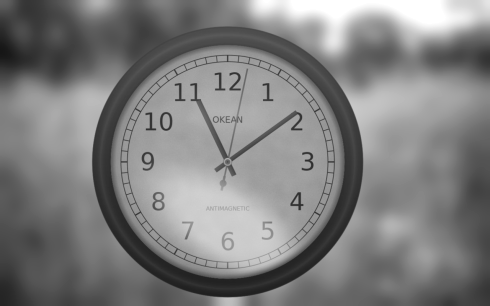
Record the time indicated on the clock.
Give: 11:09:02
